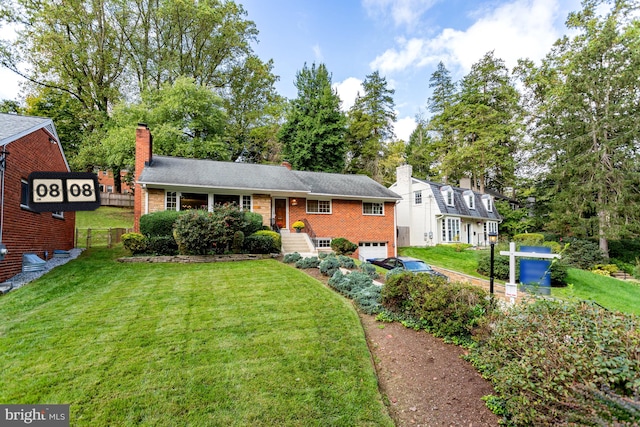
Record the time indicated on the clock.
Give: 8:08
